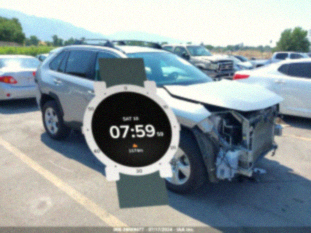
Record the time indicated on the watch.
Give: 7:59
